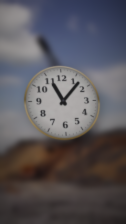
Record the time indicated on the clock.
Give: 11:07
